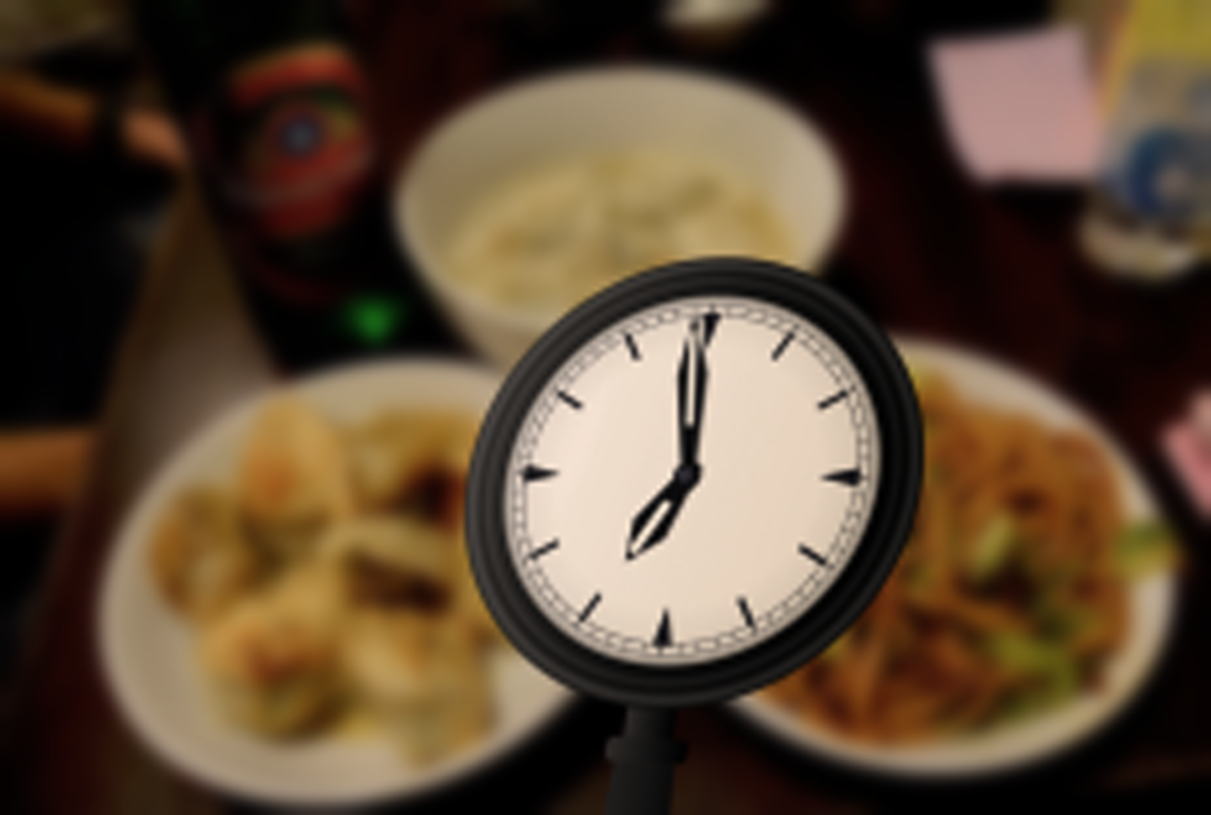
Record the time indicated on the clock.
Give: 6:59
